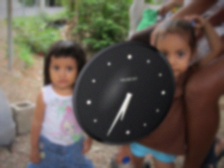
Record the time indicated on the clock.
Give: 6:35
